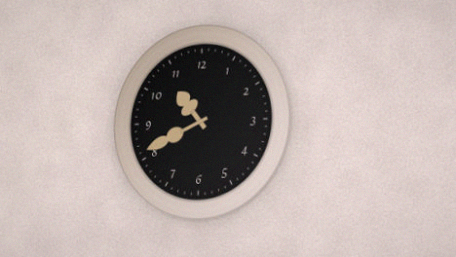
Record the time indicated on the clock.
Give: 10:41
